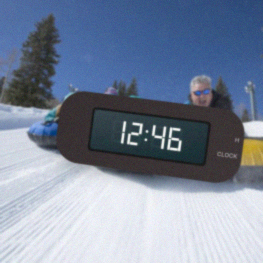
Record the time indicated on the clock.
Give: 12:46
